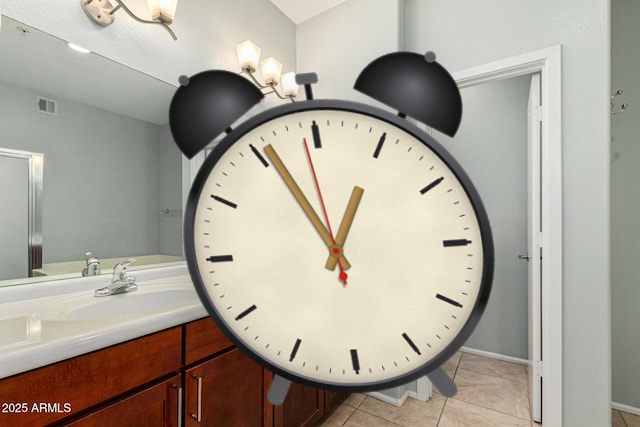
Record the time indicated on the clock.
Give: 12:55:59
